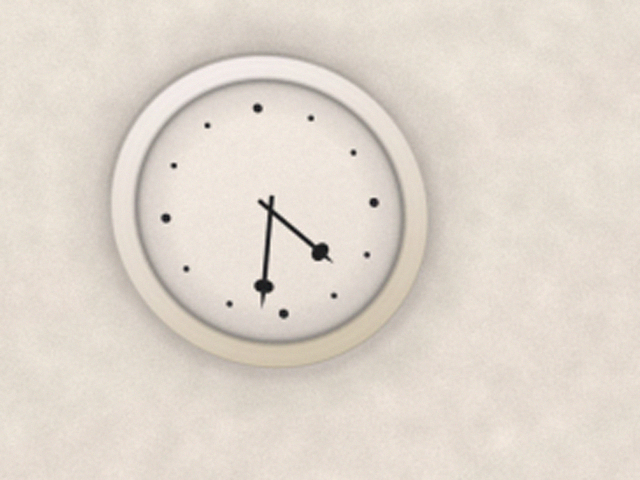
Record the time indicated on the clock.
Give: 4:32
